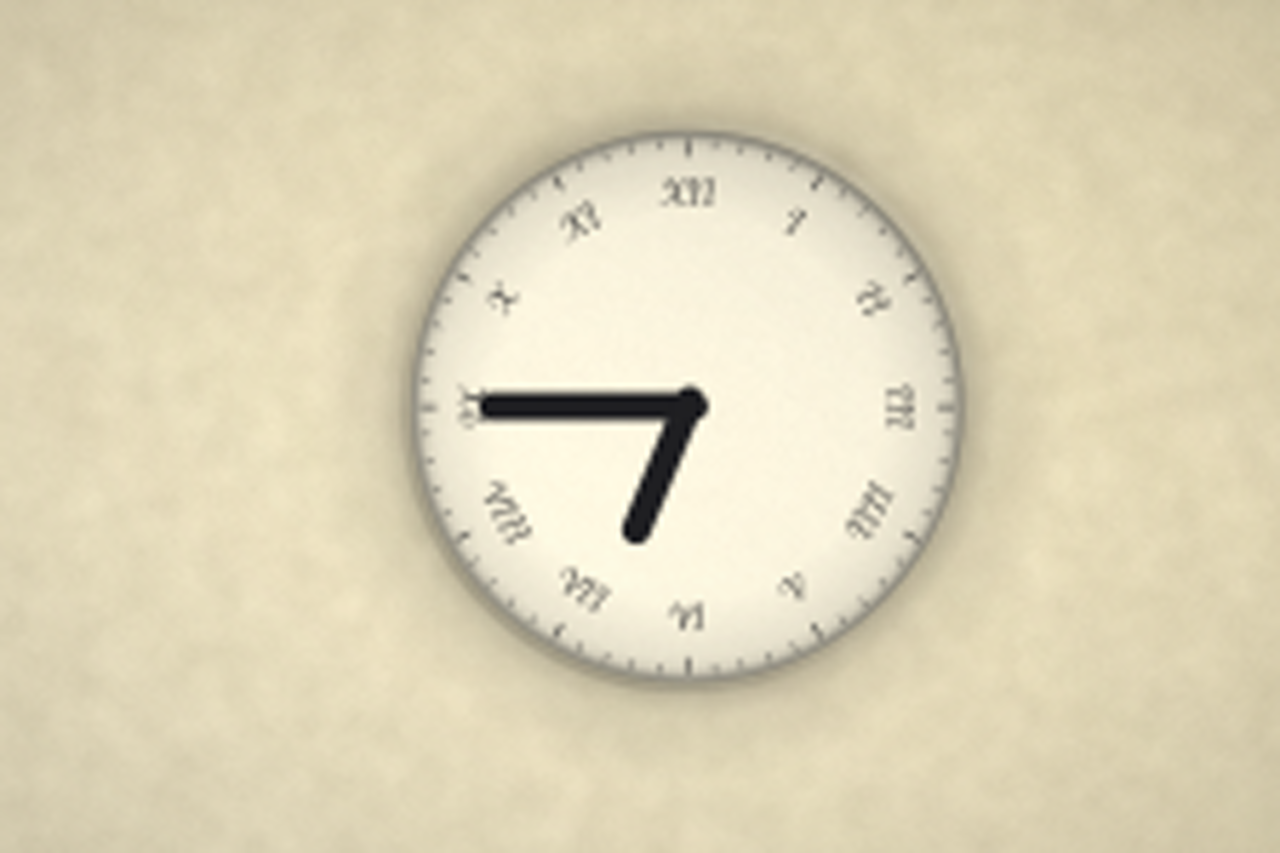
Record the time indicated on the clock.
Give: 6:45
